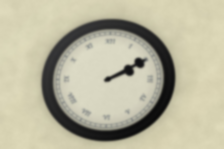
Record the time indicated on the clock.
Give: 2:10
